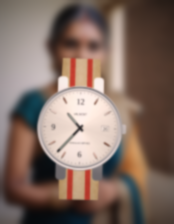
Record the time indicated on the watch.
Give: 10:37
